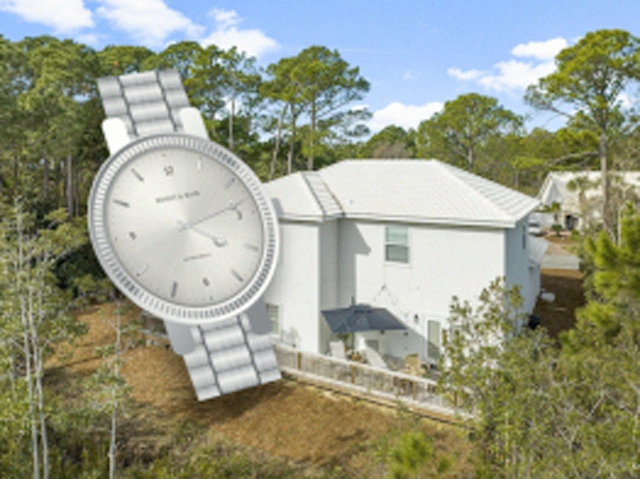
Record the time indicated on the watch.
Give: 4:13
